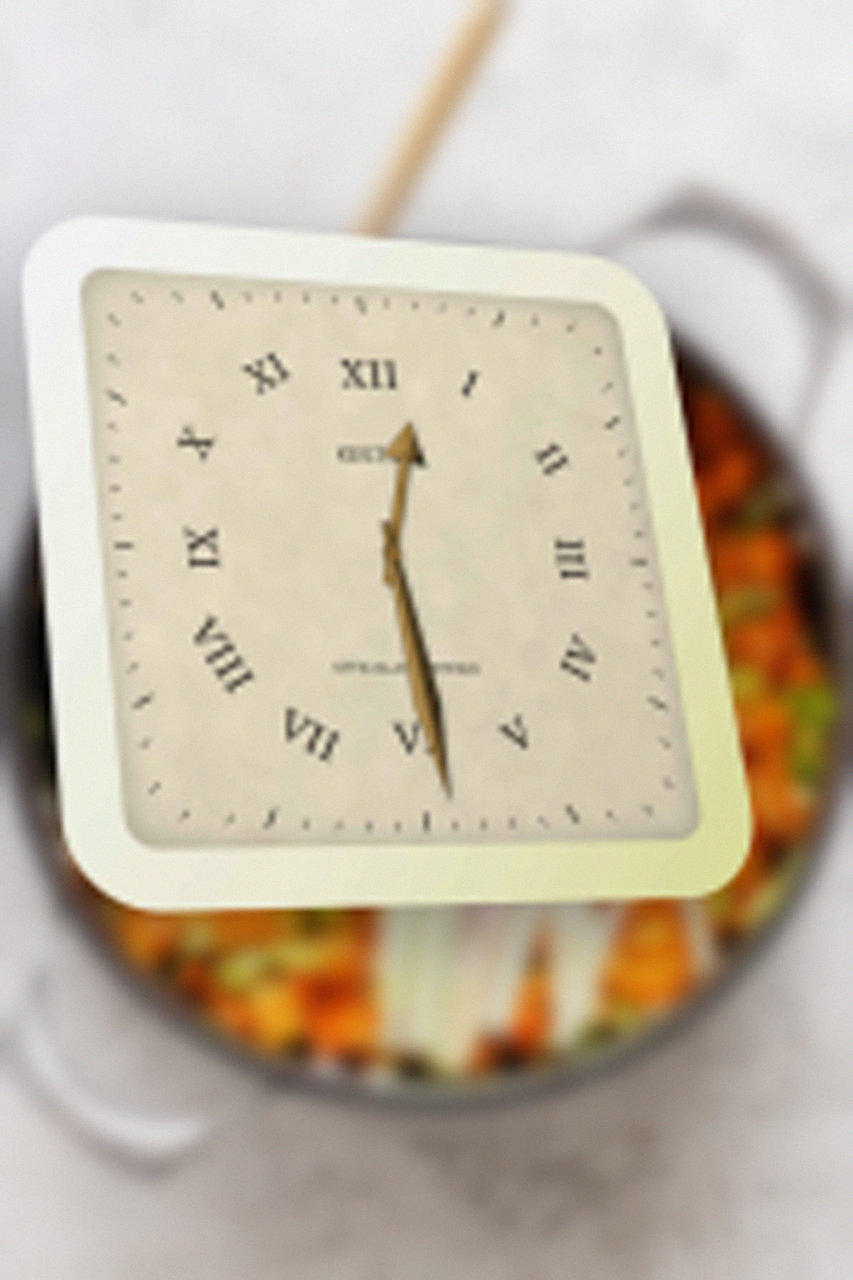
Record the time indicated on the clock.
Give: 12:29
